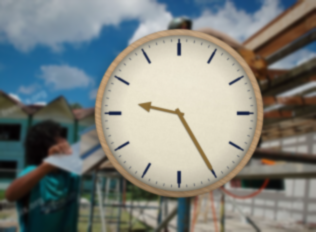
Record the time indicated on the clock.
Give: 9:25
